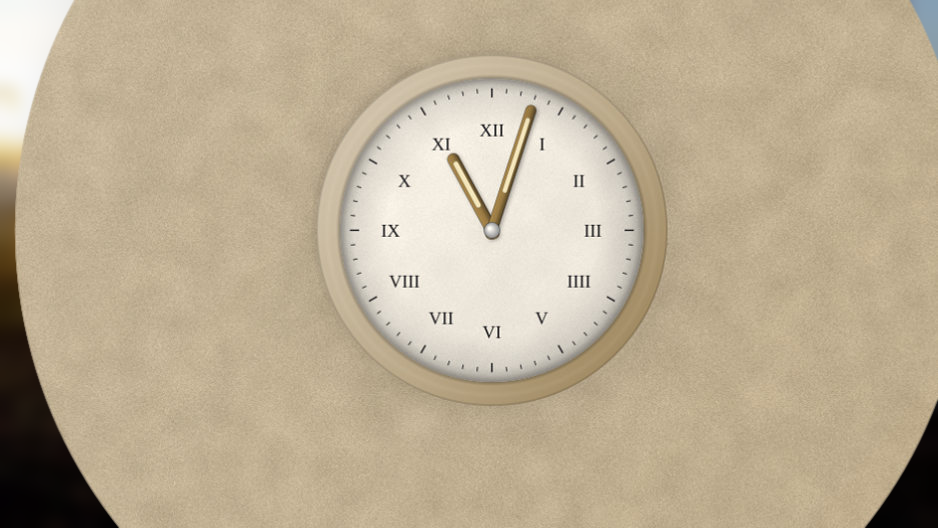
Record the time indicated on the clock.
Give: 11:03
